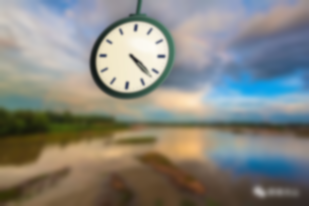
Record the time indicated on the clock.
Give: 4:22
